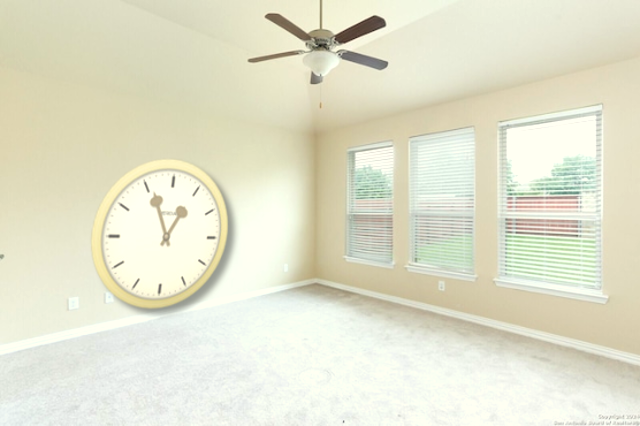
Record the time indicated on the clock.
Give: 12:56
